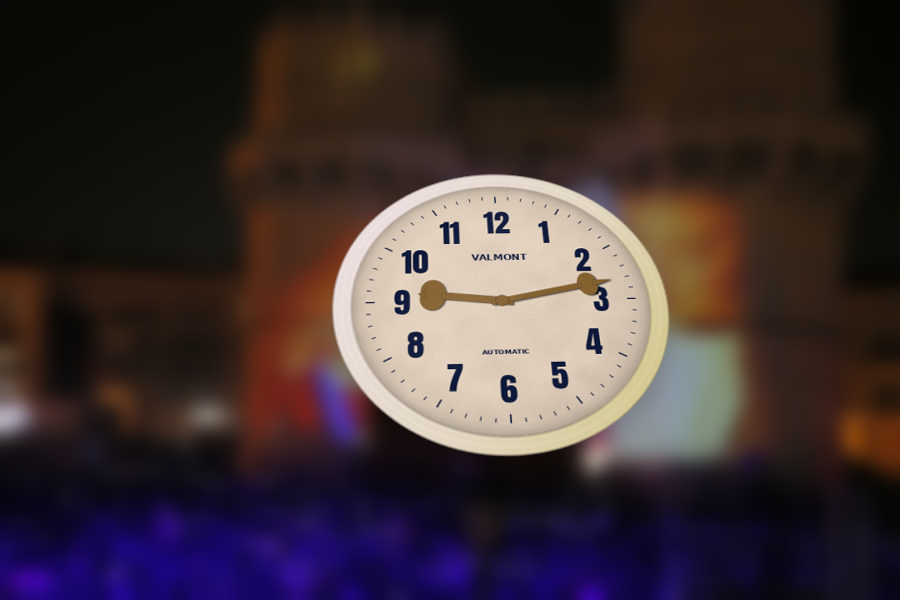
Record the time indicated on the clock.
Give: 9:13
